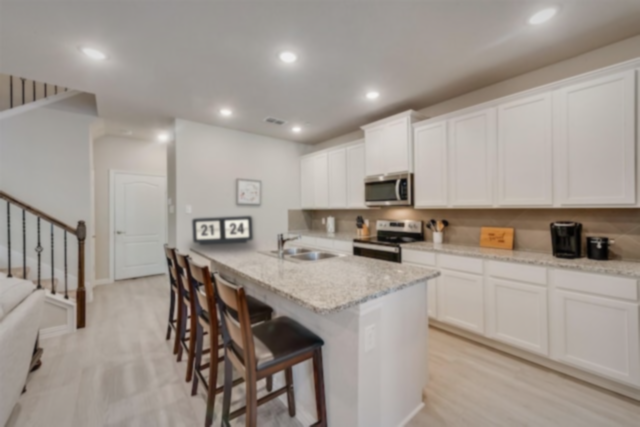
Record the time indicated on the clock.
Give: 21:24
